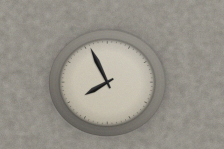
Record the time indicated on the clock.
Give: 7:56
